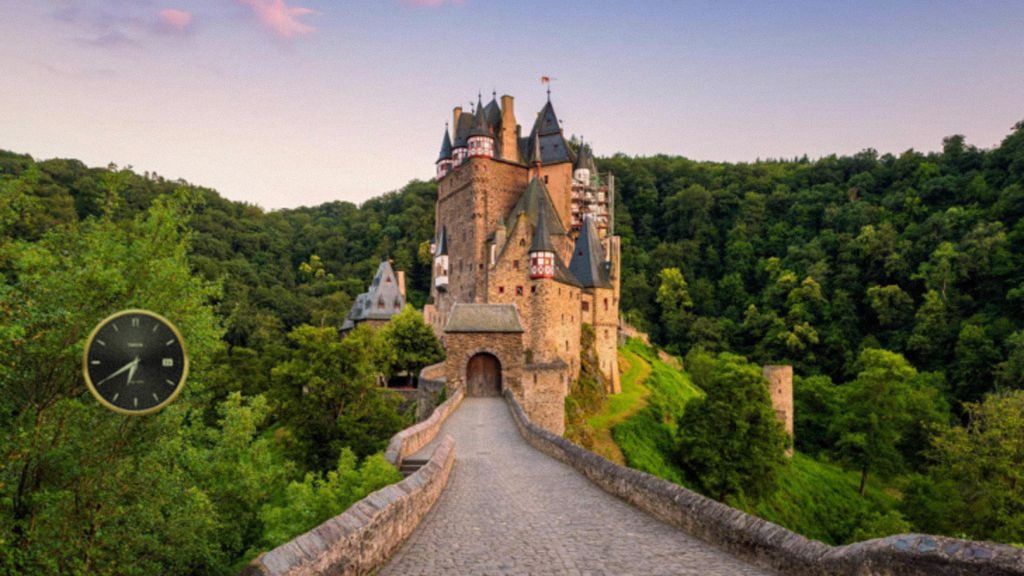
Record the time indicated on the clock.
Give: 6:40
